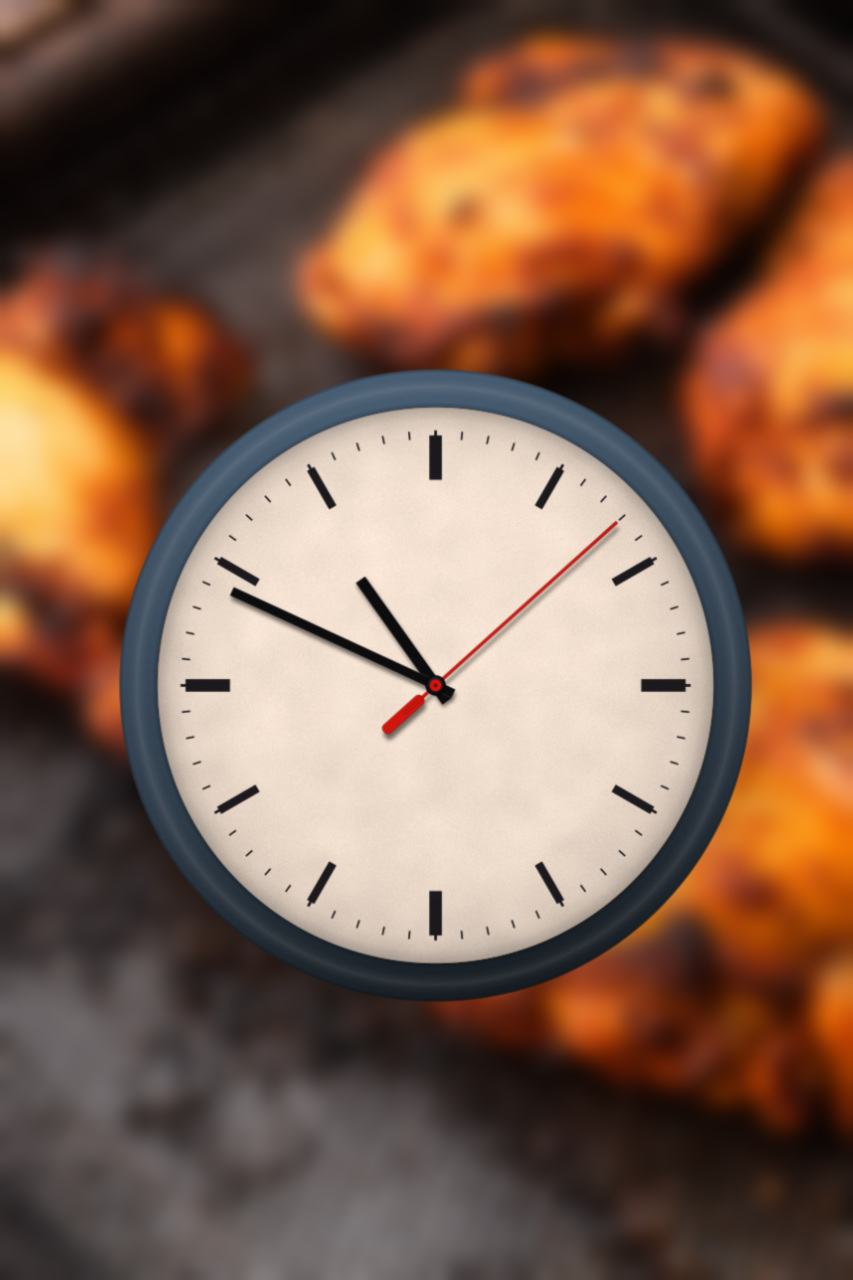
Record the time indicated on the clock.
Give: 10:49:08
